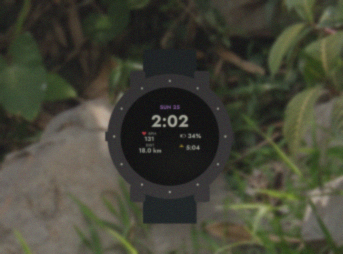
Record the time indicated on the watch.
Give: 2:02
